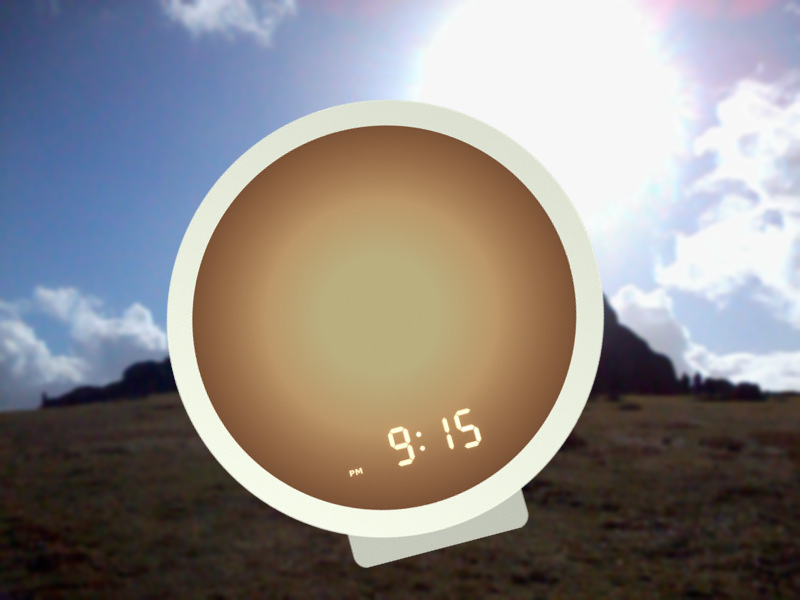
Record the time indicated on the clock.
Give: 9:15
